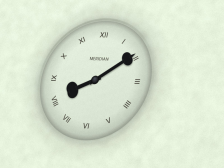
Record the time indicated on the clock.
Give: 8:09
